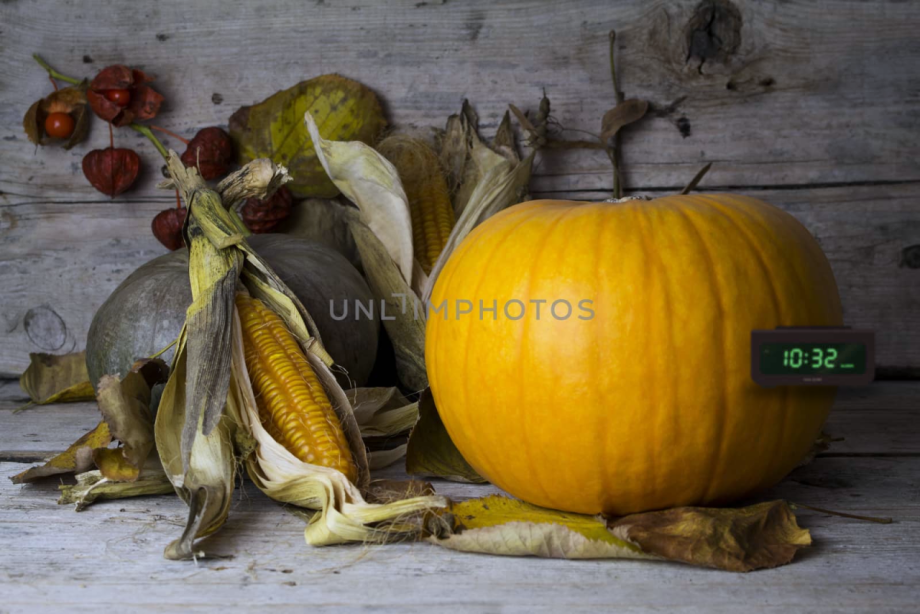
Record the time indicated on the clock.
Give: 10:32
